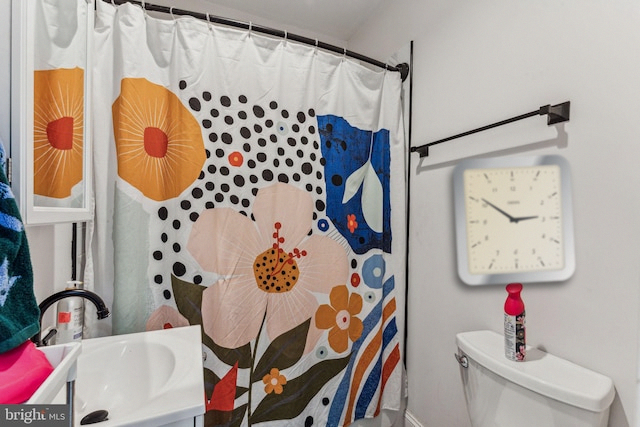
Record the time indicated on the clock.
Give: 2:51
